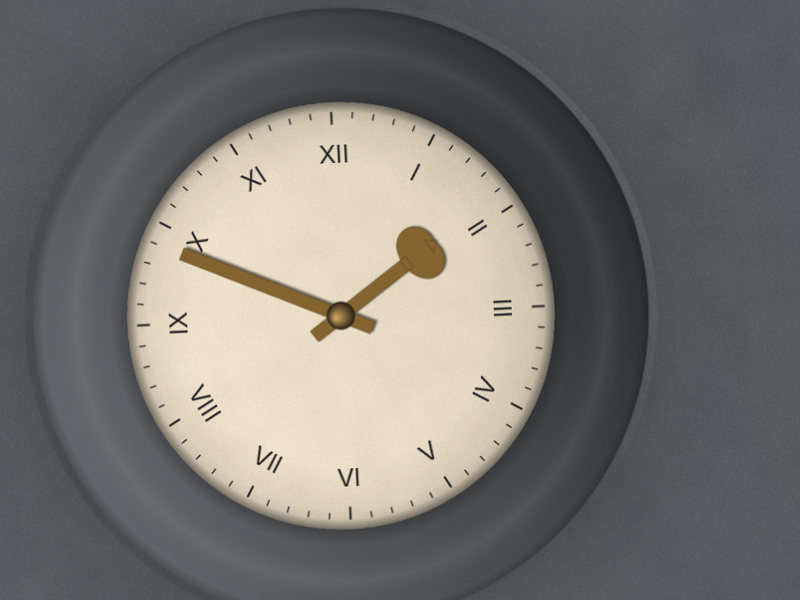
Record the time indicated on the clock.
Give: 1:49
